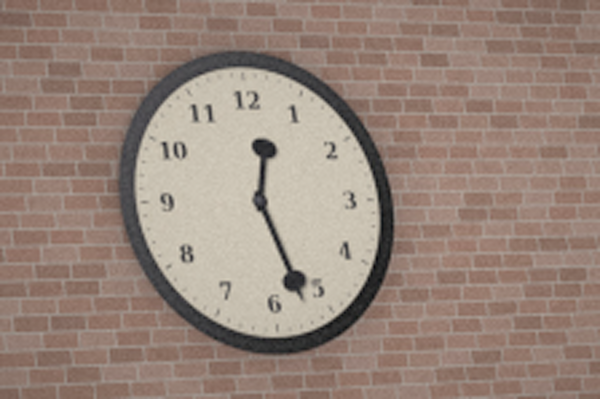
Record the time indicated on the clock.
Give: 12:27
